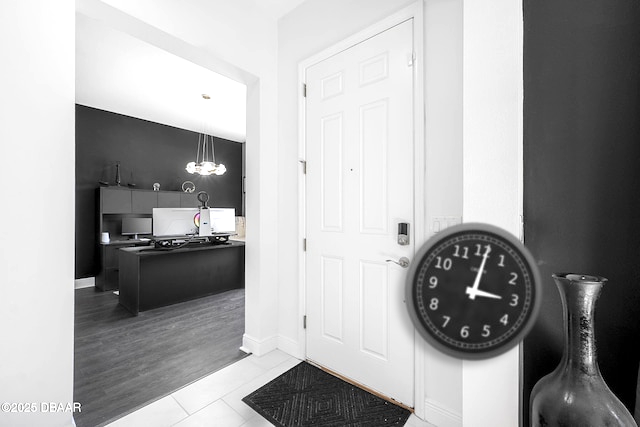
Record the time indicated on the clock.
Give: 3:01
